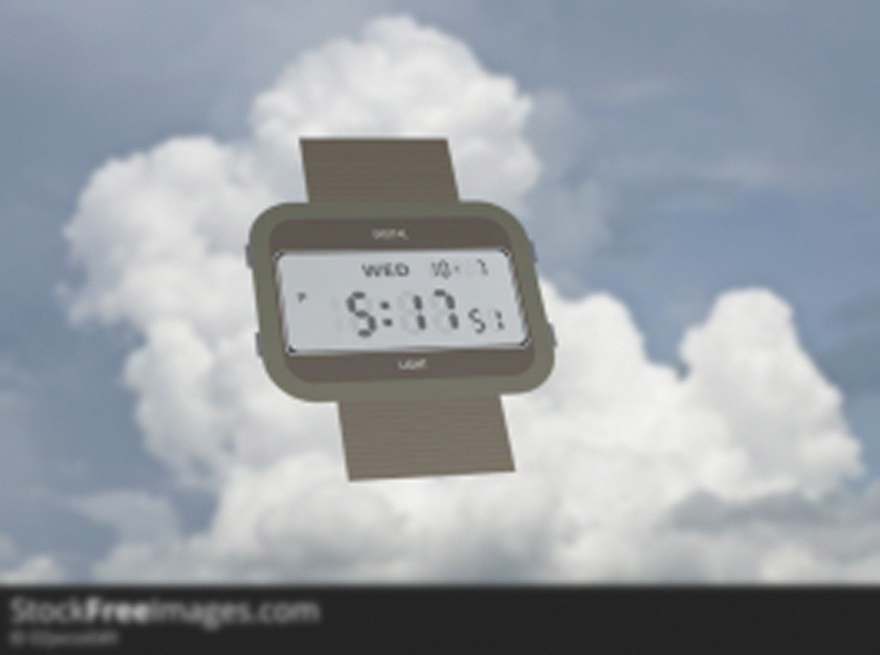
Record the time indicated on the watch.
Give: 5:17:51
